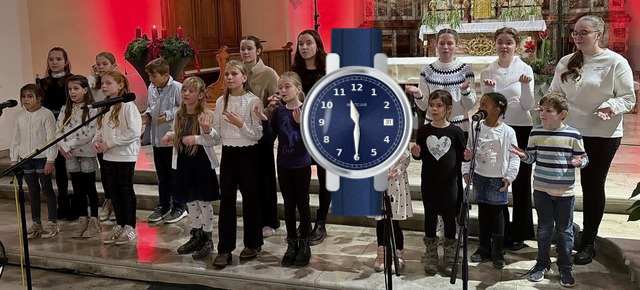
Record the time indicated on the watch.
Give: 11:30
